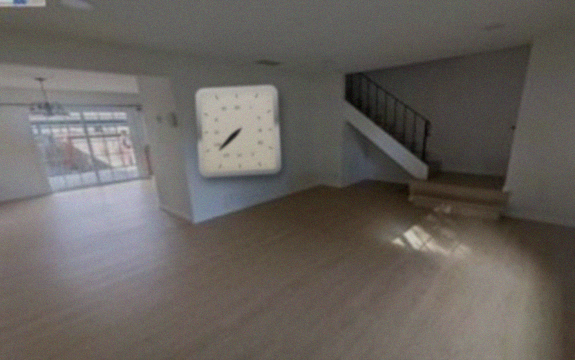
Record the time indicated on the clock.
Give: 7:38
